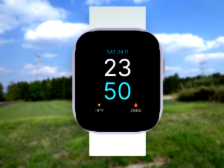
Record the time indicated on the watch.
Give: 23:50
